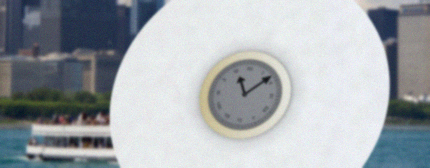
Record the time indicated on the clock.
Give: 11:08
